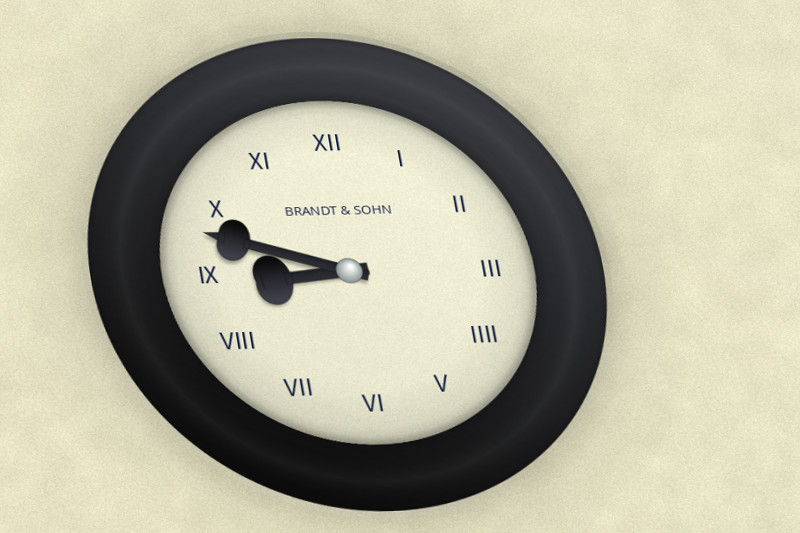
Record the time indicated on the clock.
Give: 8:48
